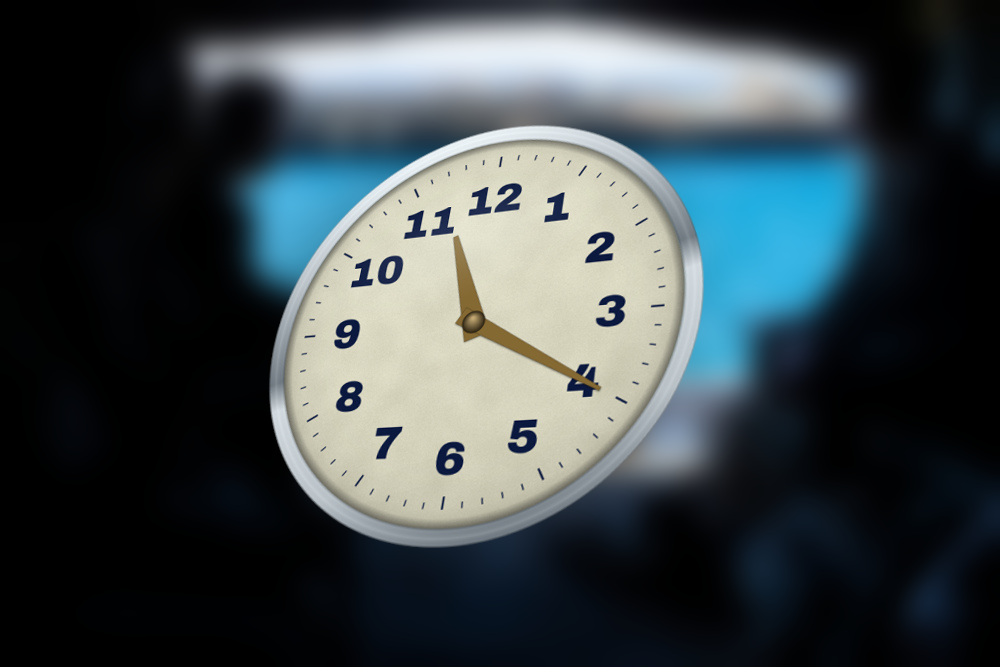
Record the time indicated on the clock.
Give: 11:20
